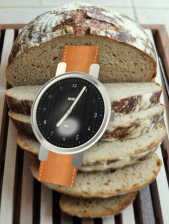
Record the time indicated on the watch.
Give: 7:04
